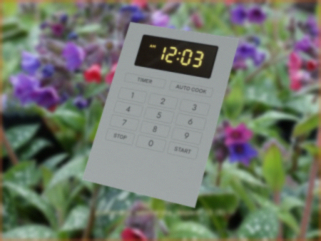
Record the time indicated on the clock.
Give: 12:03
